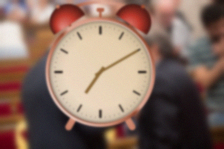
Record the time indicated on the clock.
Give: 7:10
